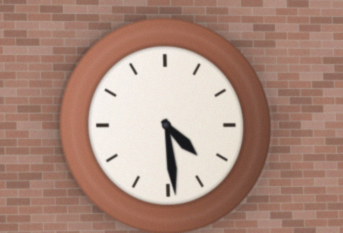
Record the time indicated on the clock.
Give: 4:29
